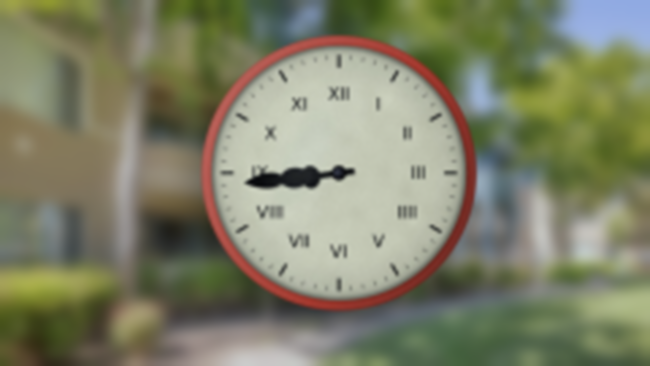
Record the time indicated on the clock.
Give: 8:44
